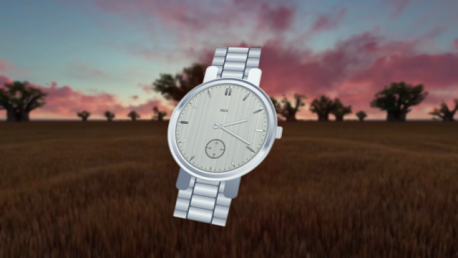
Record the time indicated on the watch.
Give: 2:19
